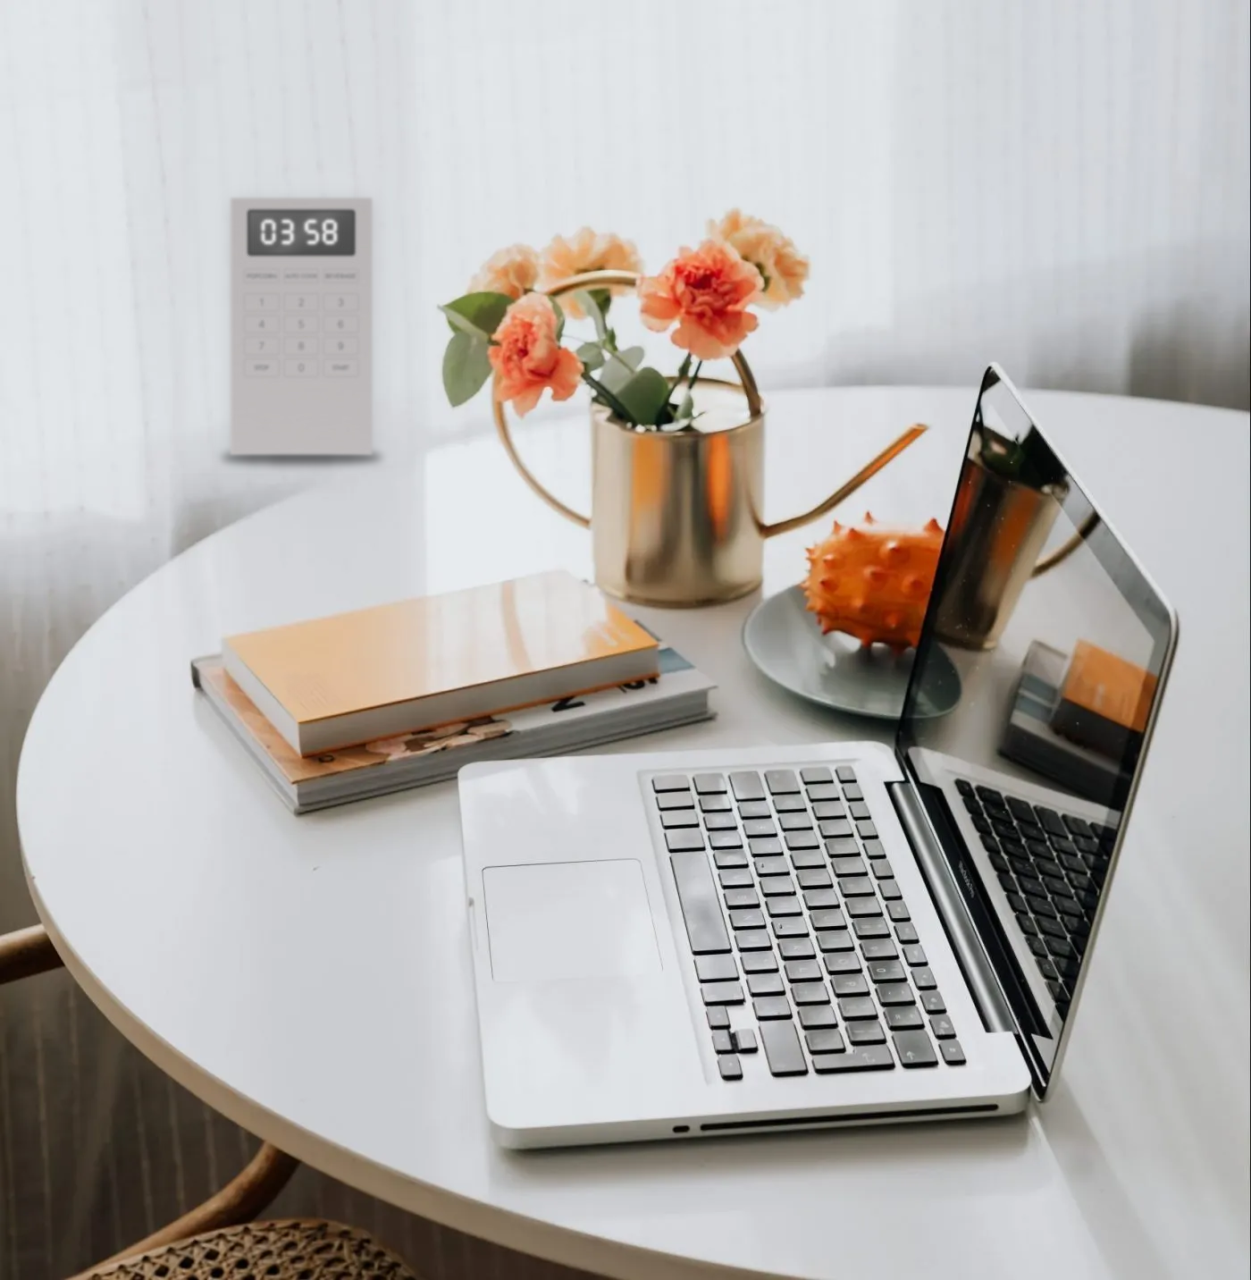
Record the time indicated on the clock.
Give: 3:58
